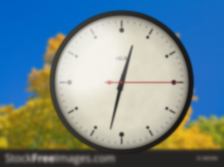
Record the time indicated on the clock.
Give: 12:32:15
